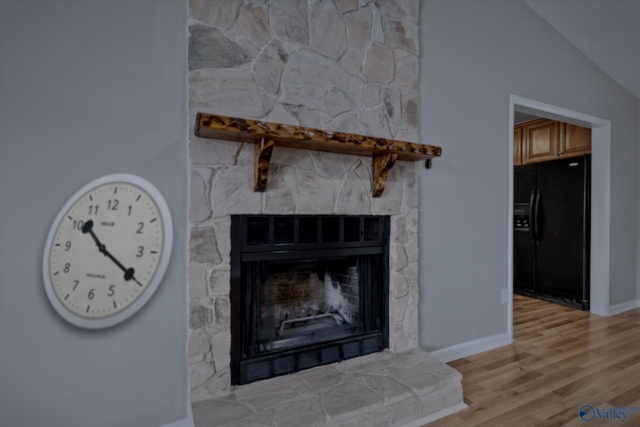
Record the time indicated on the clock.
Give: 10:20
